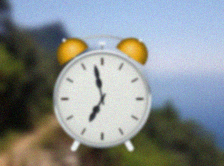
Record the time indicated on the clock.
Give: 6:58
